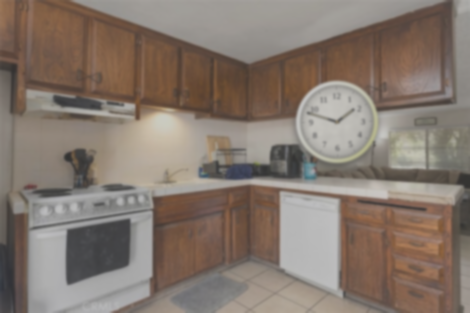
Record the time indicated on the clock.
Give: 1:48
